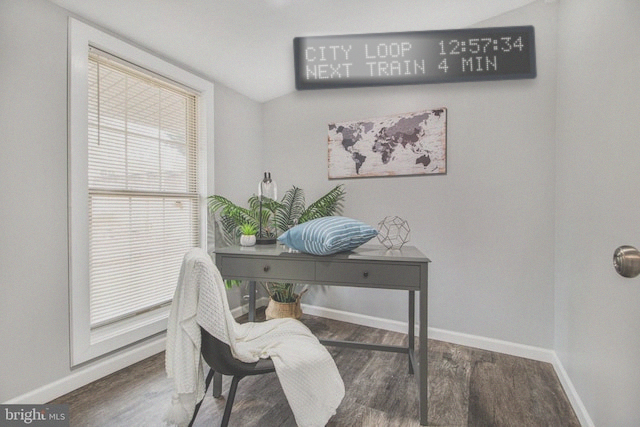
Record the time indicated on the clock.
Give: 12:57:34
